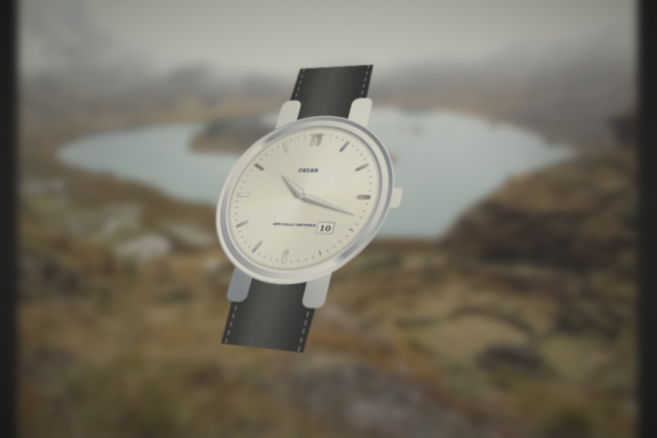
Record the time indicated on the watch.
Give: 10:18
